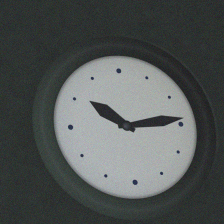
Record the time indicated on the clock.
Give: 10:14
